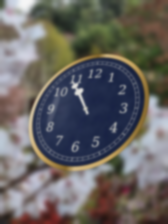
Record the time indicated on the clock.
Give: 10:54
